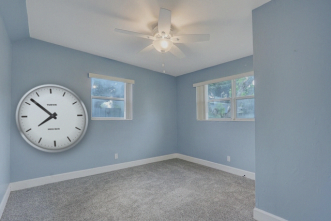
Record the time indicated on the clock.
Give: 7:52
